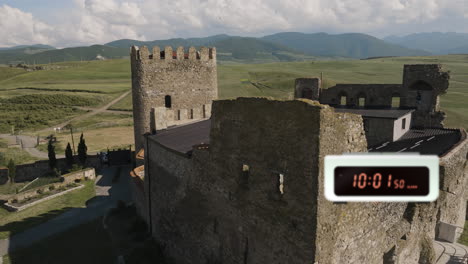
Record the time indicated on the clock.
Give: 10:01
